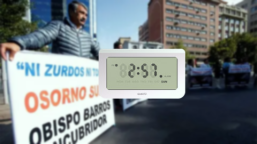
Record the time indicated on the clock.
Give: 2:57
